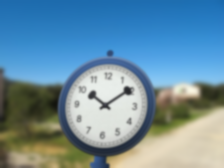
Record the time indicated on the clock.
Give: 10:09
